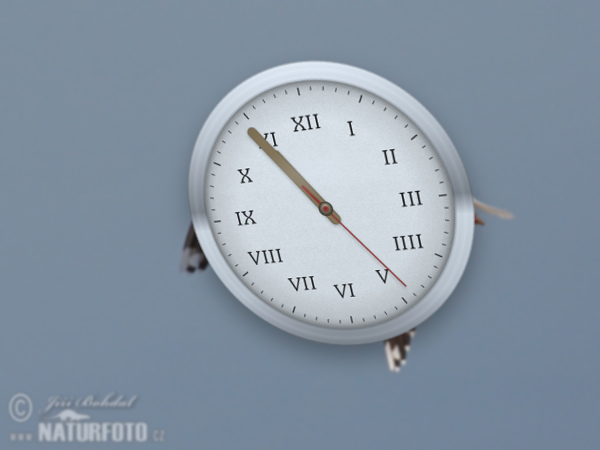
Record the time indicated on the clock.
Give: 10:54:24
